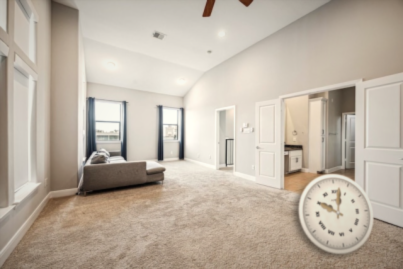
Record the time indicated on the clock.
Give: 10:02
